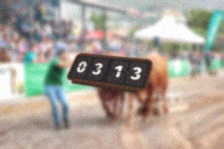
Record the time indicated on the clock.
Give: 3:13
